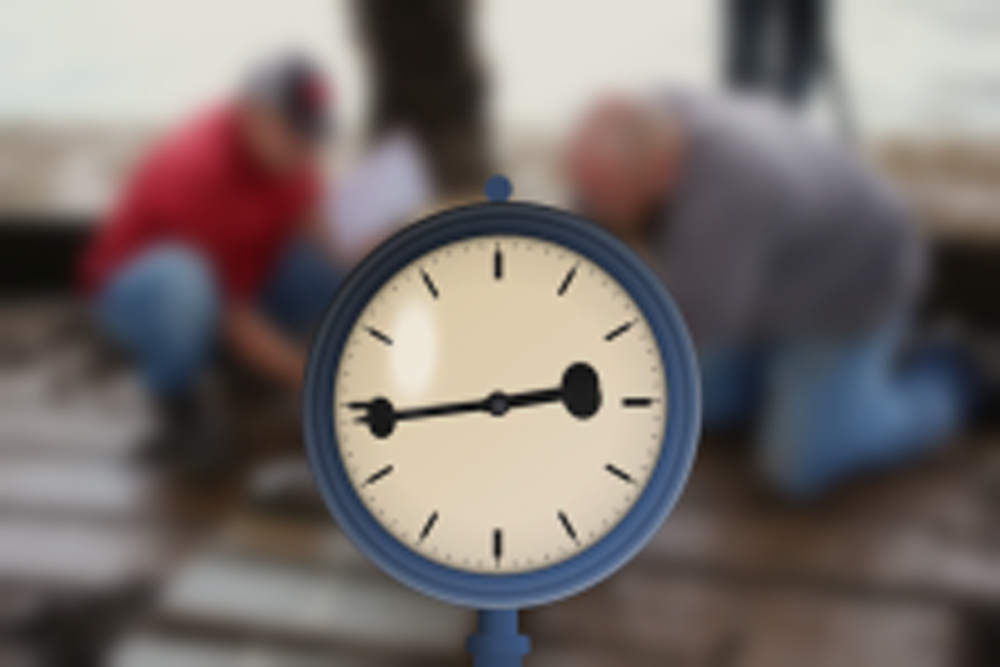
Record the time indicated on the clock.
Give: 2:44
